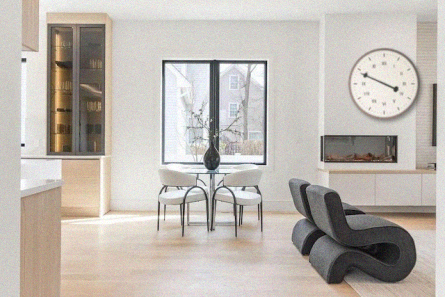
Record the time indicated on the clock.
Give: 3:49
